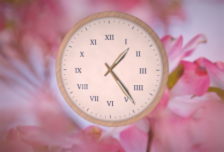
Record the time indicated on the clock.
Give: 1:24
